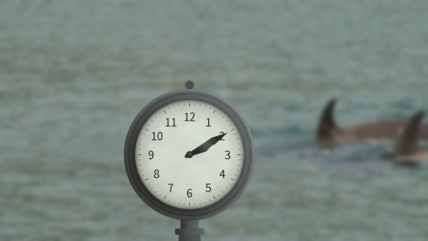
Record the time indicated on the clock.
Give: 2:10
